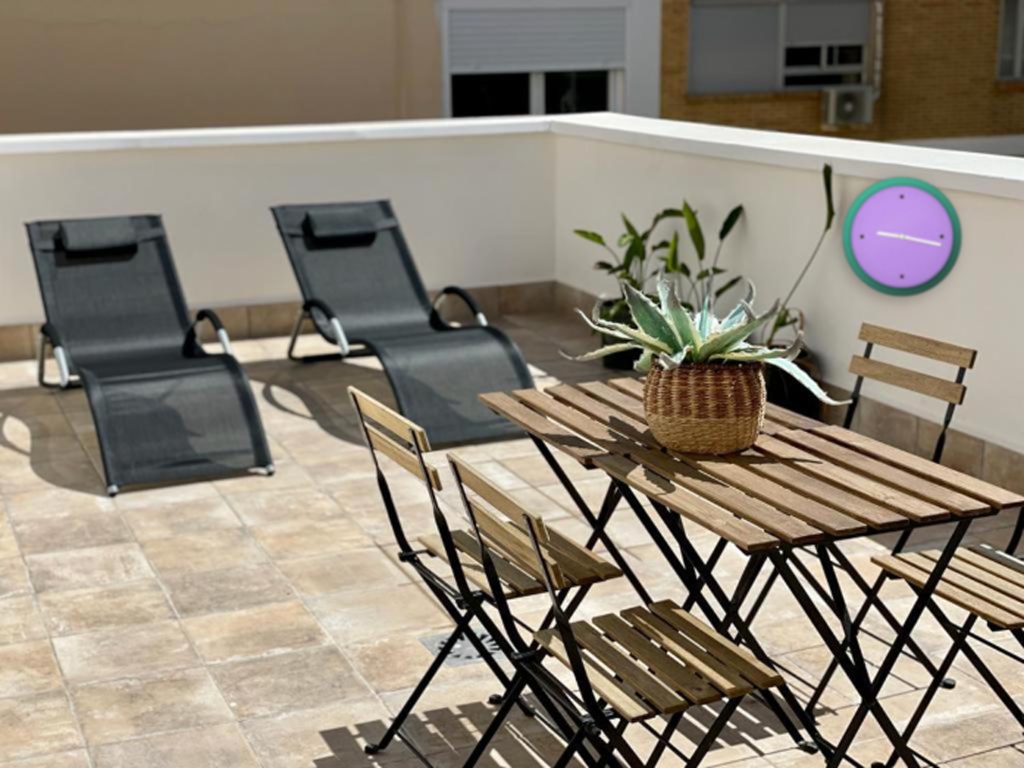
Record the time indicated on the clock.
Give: 9:17
